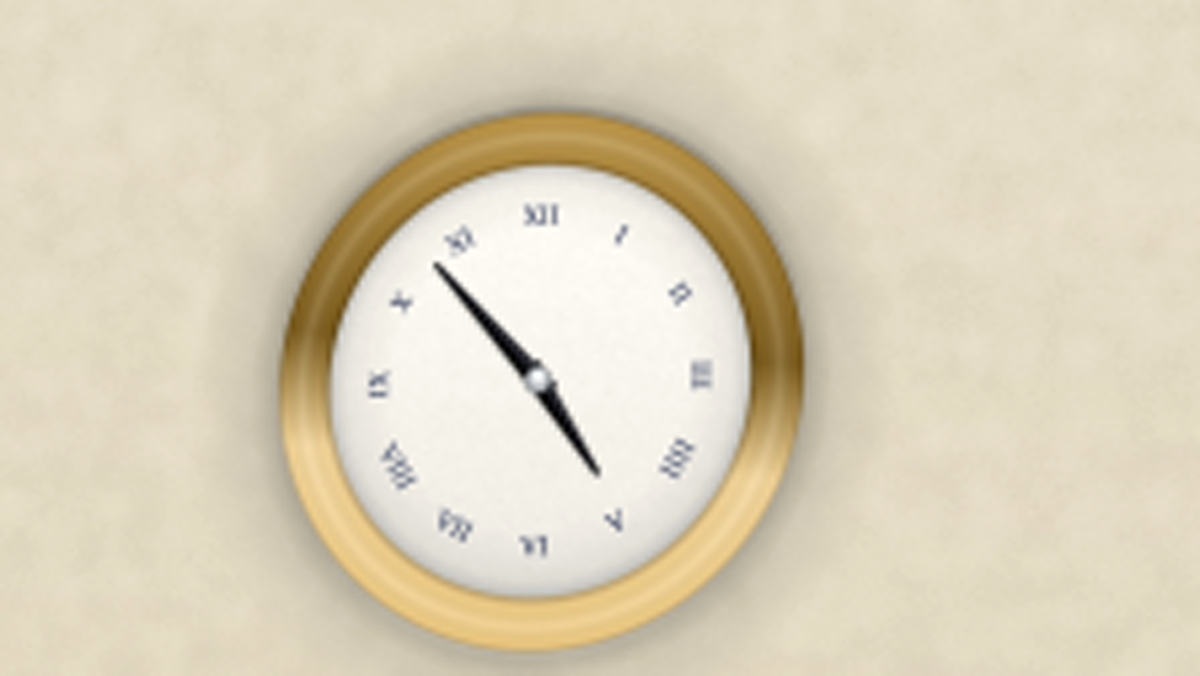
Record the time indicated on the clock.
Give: 4:53
